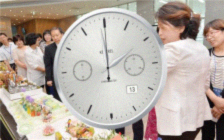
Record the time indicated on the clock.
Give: 1:59
